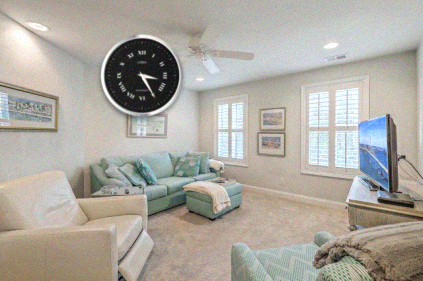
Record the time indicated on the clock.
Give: 3:25
